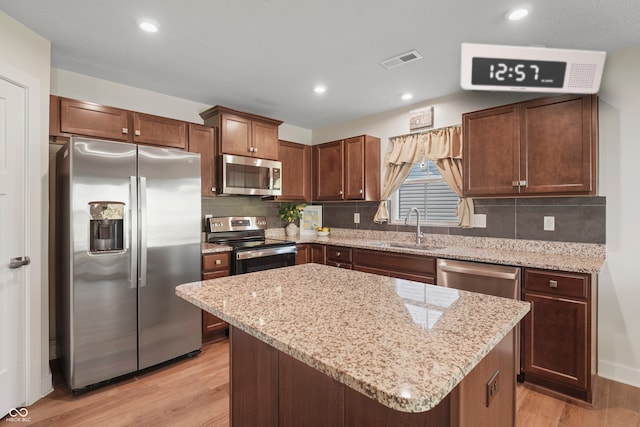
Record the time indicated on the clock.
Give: 12:57
